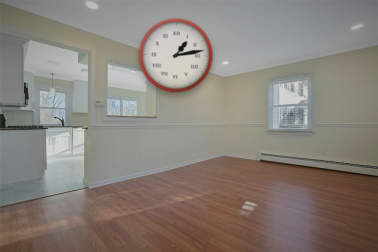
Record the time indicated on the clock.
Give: 1:13
